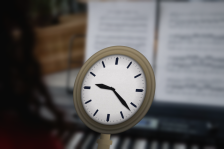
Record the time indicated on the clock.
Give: 9:22
